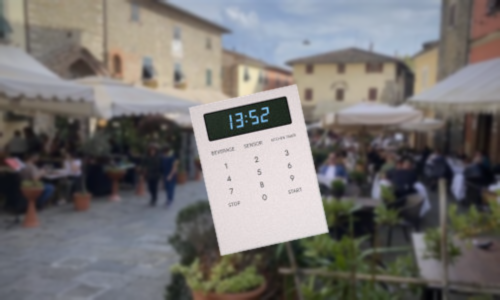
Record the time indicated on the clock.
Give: 13:52
